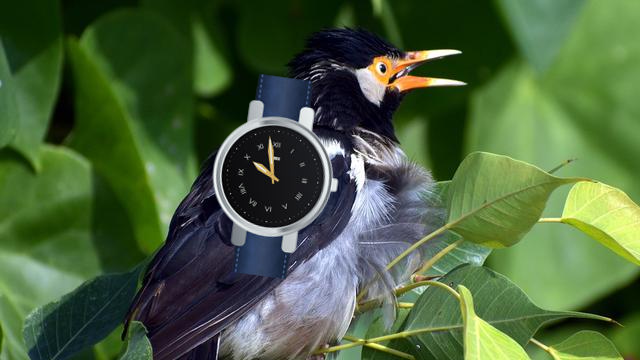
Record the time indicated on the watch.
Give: 9:58
